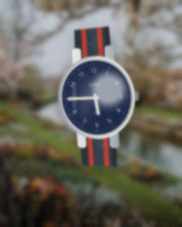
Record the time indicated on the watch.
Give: 5:45
